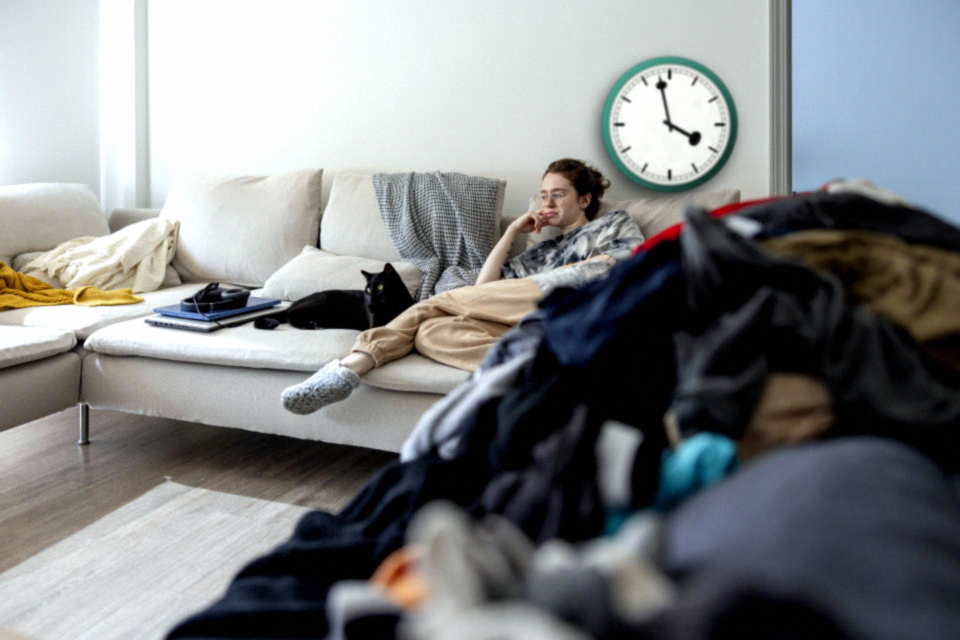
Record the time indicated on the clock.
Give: 3:58
